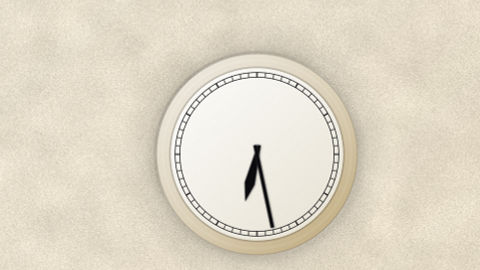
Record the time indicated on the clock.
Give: 6:28
